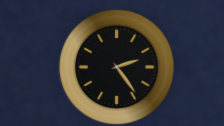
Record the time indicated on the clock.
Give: 2:24
